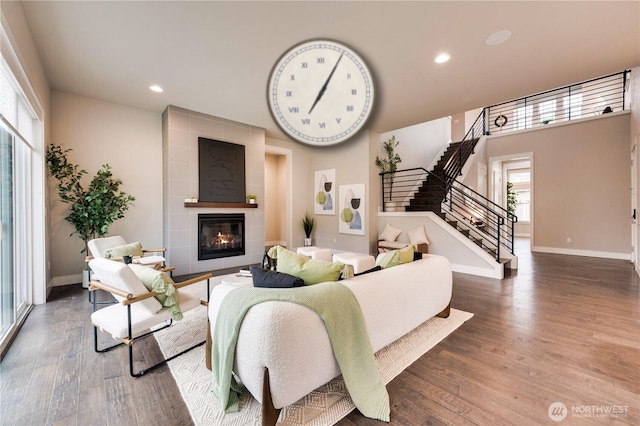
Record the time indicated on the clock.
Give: 7:05
